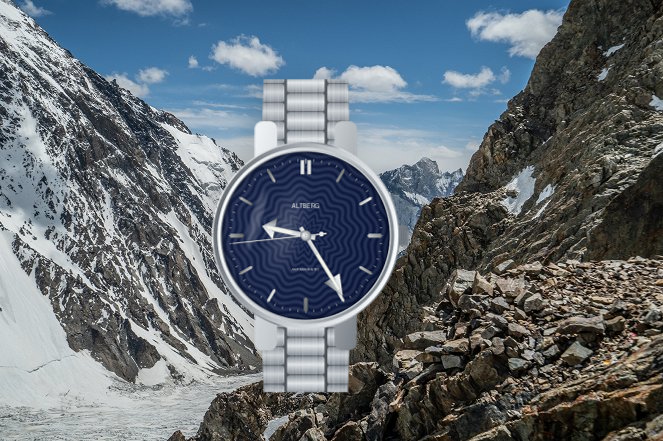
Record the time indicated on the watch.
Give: 9:24:44
